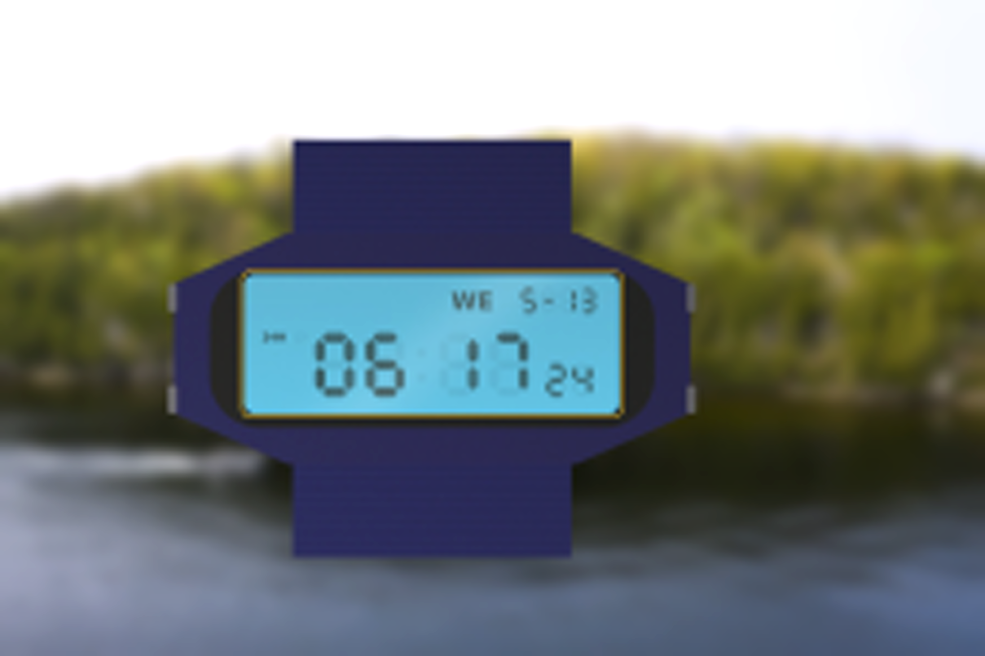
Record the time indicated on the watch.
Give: 6:17:24
